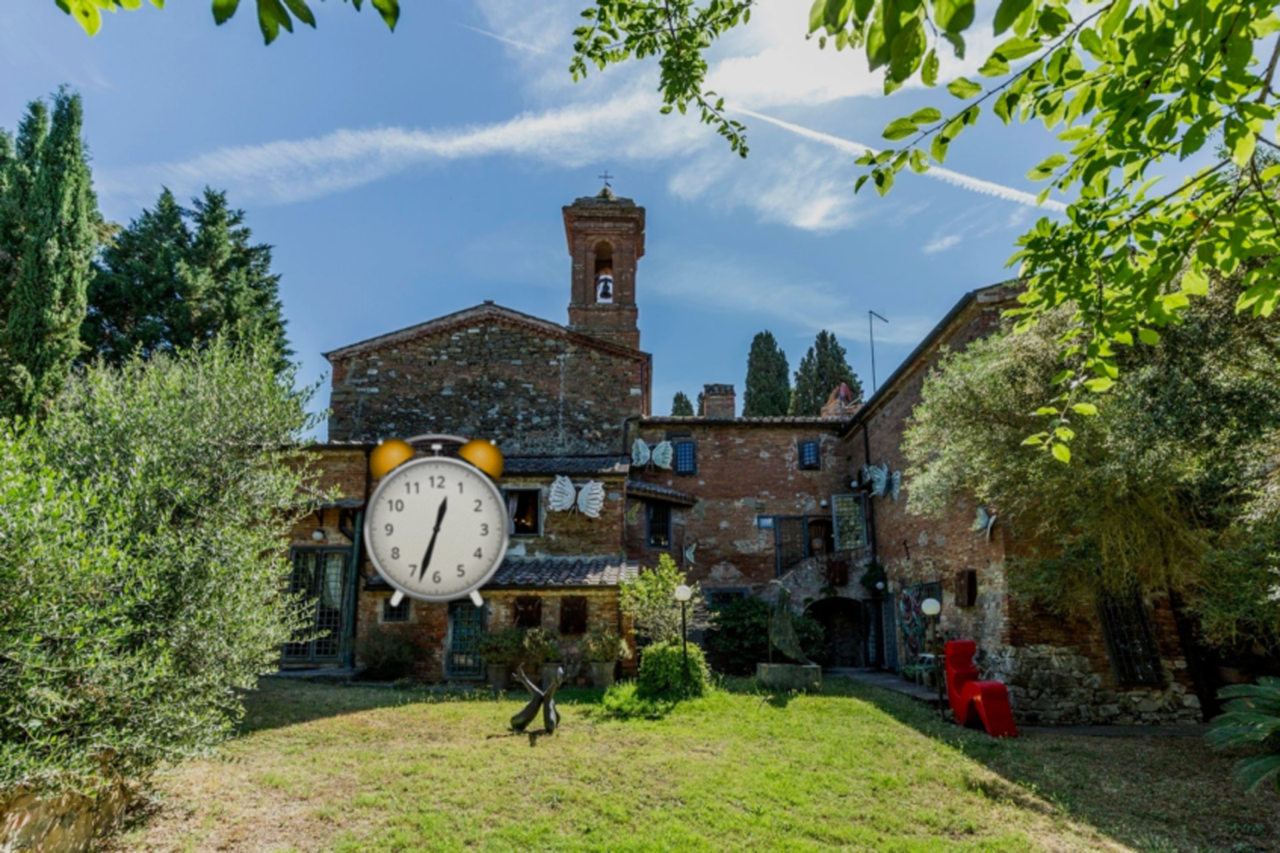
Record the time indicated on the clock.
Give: 12:33
